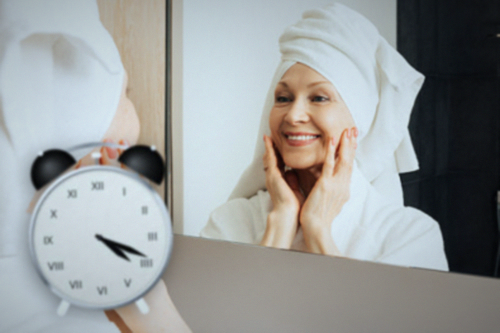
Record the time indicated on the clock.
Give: 4:19
